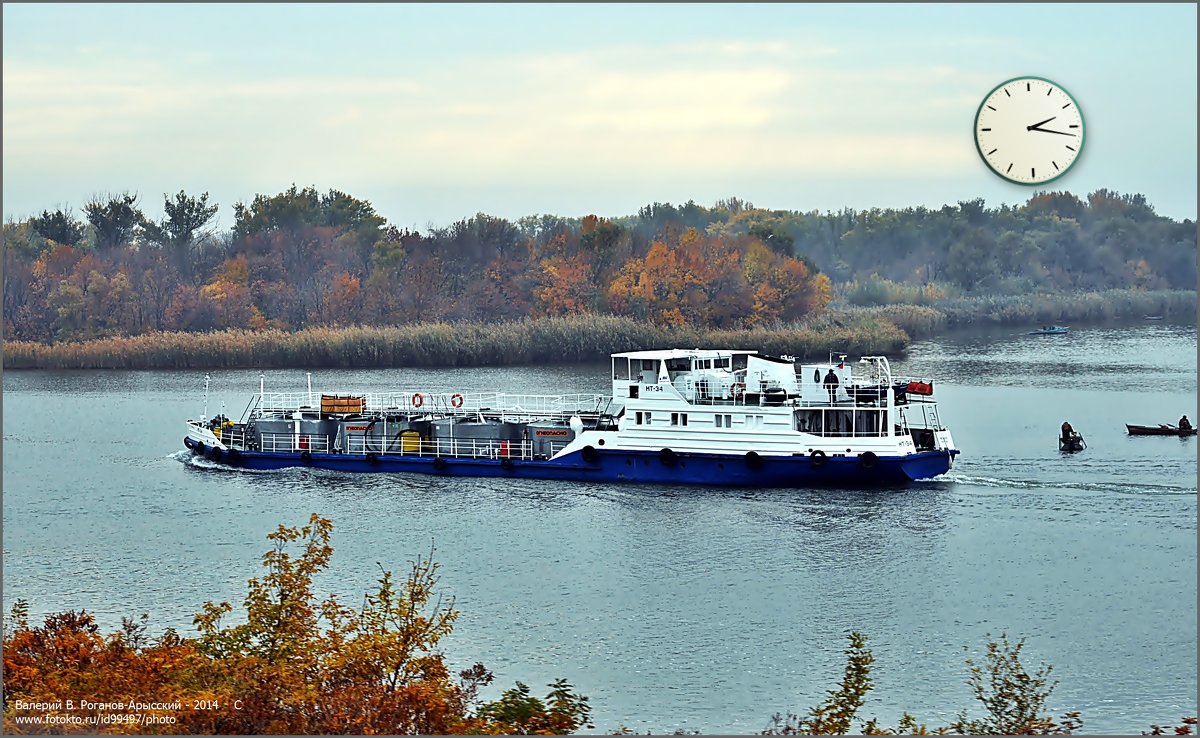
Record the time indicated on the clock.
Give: 2:17
